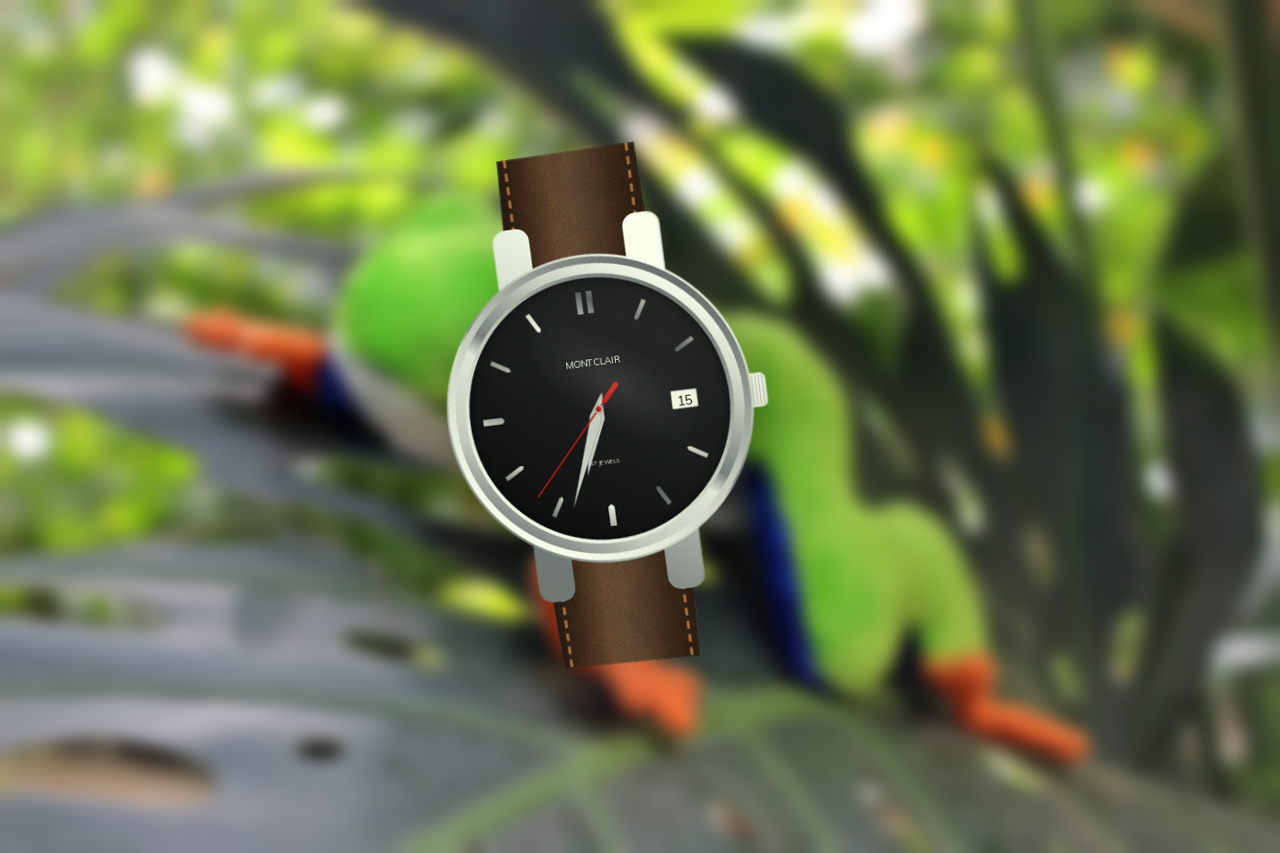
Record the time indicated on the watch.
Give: 6:33:37
